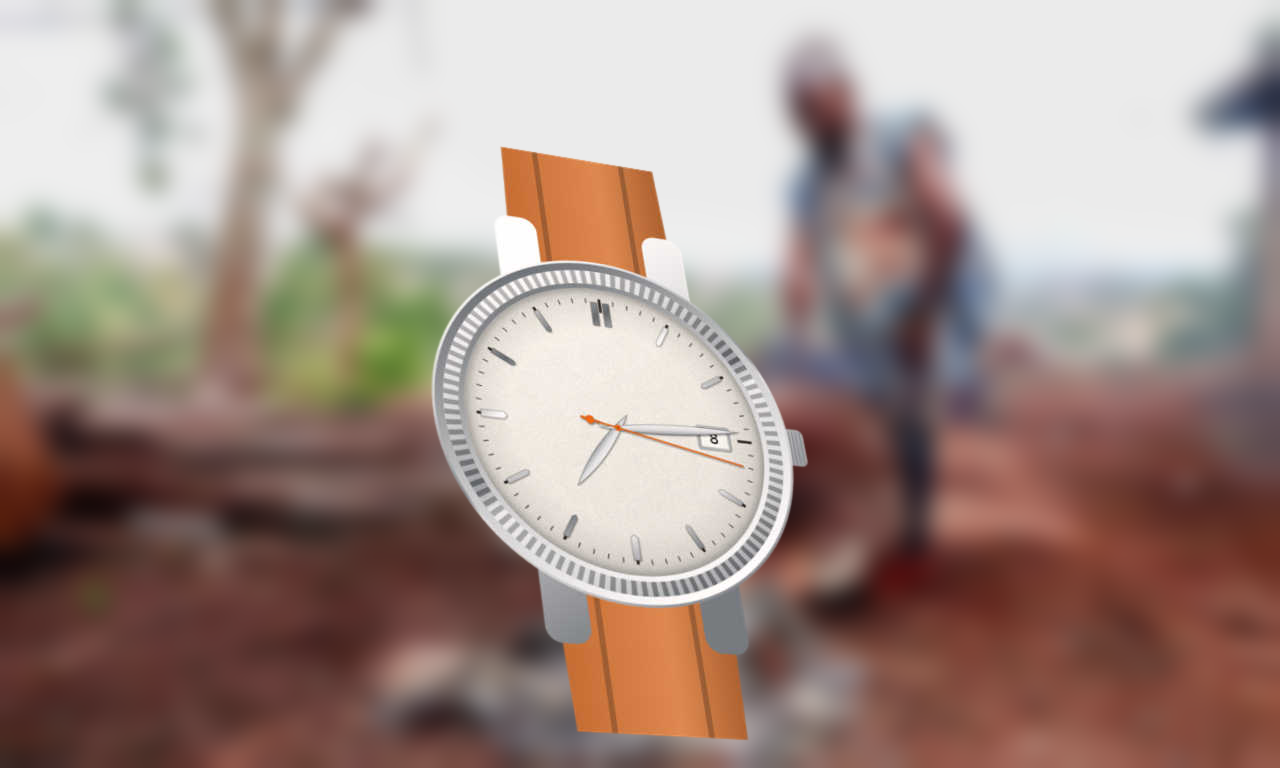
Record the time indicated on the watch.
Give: 7:14:17
